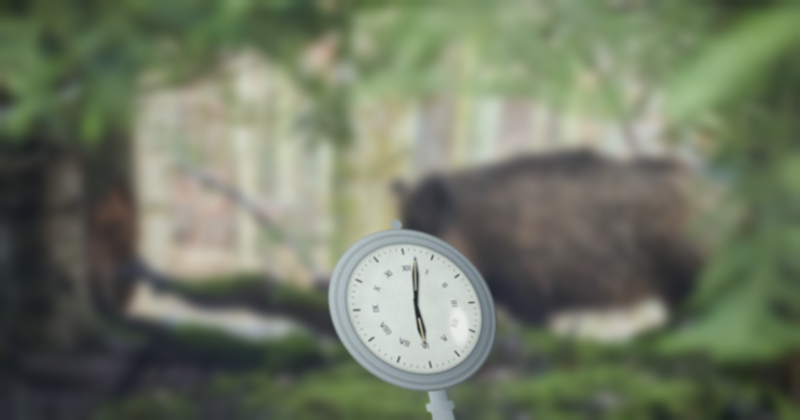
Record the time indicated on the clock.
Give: 6:02
